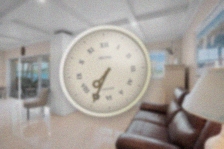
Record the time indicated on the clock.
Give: 7:35
